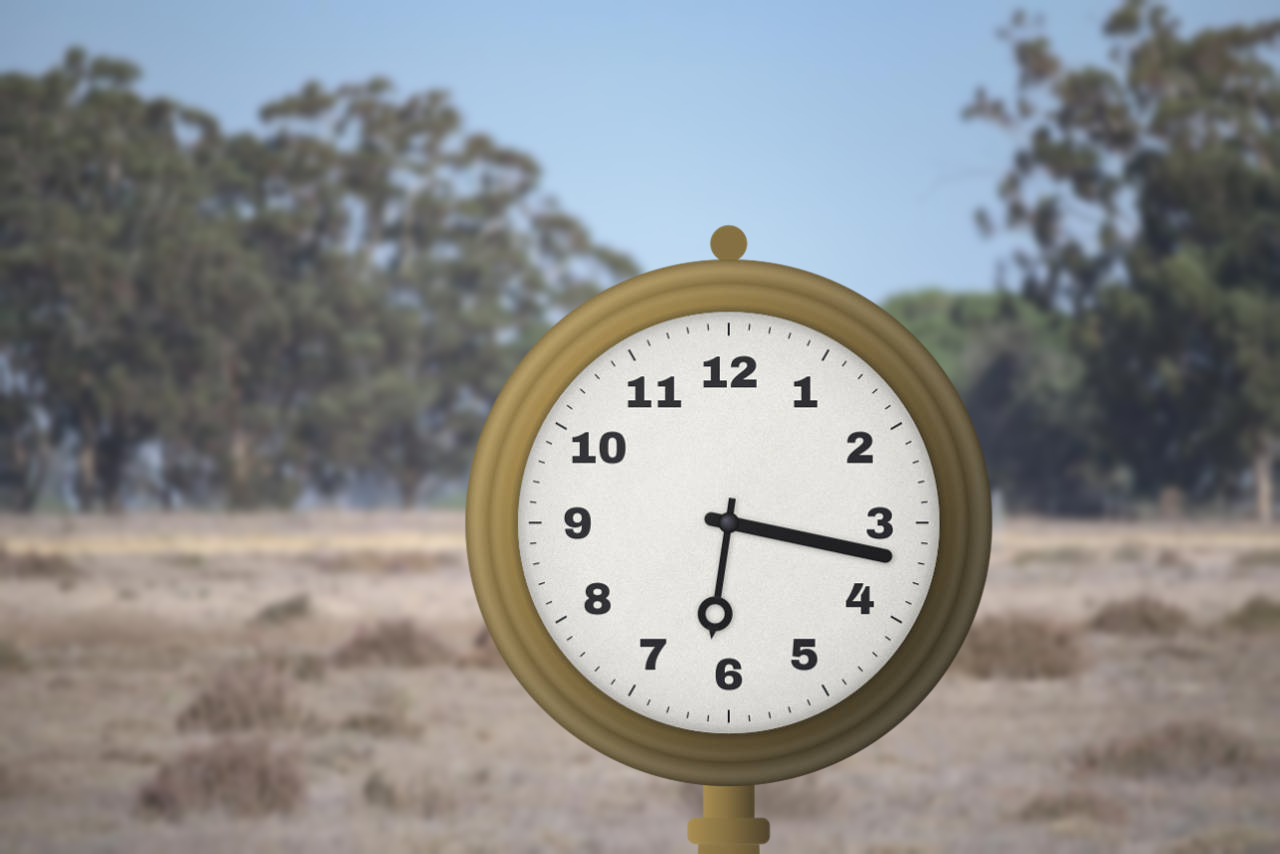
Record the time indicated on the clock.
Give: 6:17
